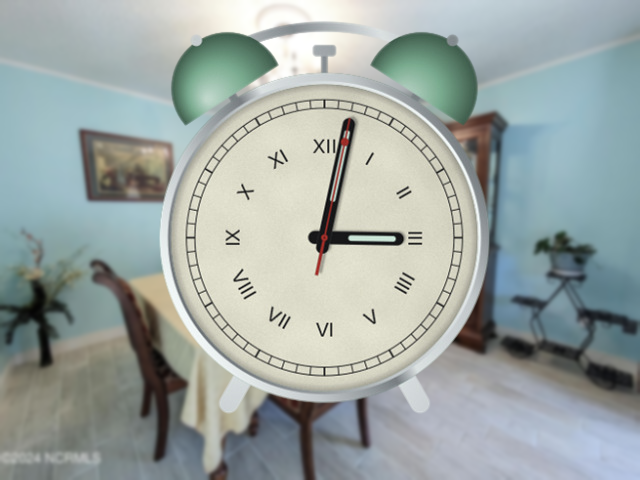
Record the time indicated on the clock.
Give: 3:02:02
